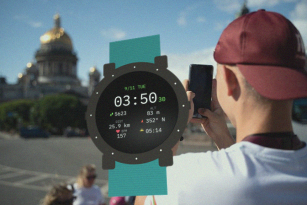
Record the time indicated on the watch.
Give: 3:50
